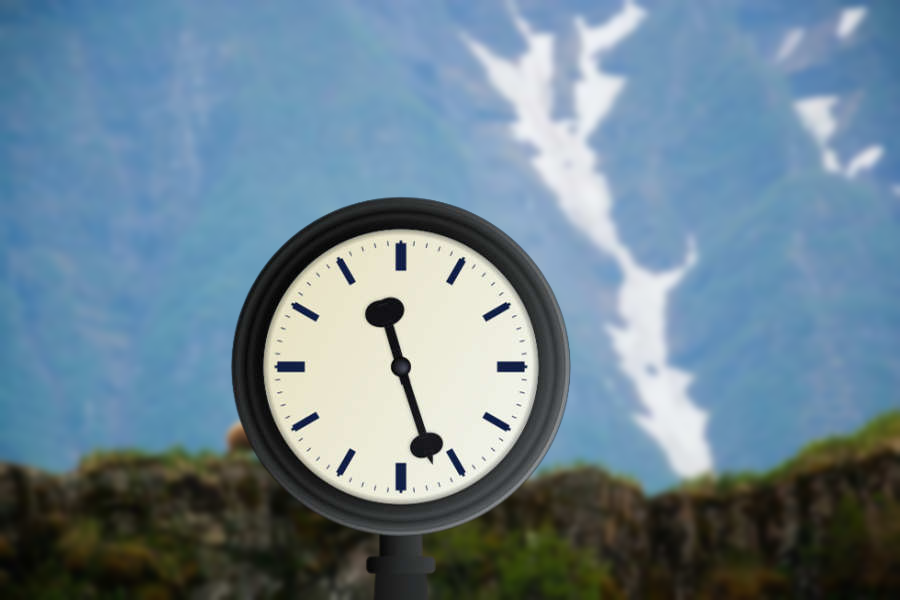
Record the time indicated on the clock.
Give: 11:27
